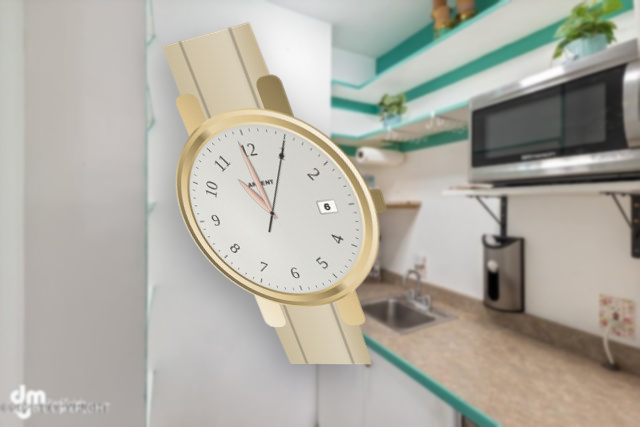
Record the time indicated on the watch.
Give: 10:59:05
